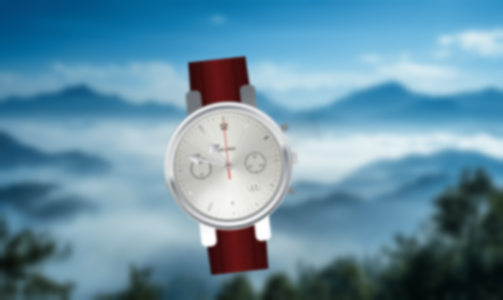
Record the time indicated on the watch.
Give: 10:48
